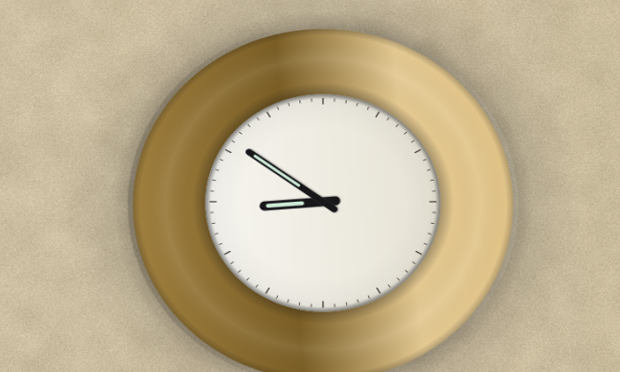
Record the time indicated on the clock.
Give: 8:51
